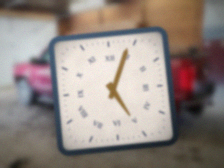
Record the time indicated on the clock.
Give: 5:04
